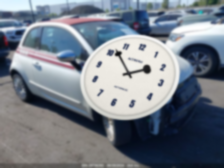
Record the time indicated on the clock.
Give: 1:52
